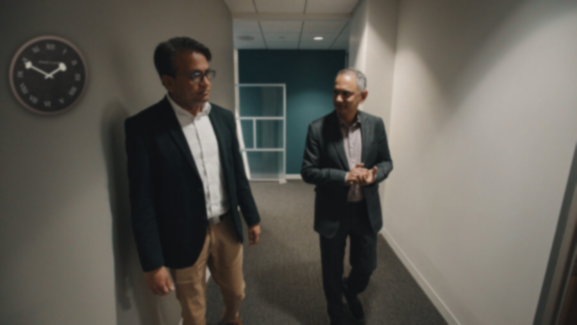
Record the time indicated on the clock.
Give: 1:49
